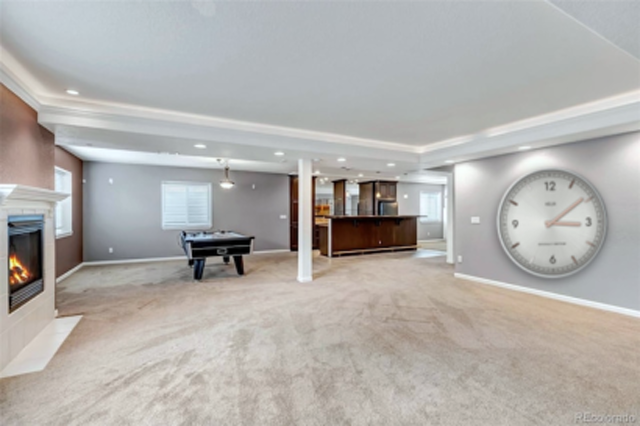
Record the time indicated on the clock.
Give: 3:09
